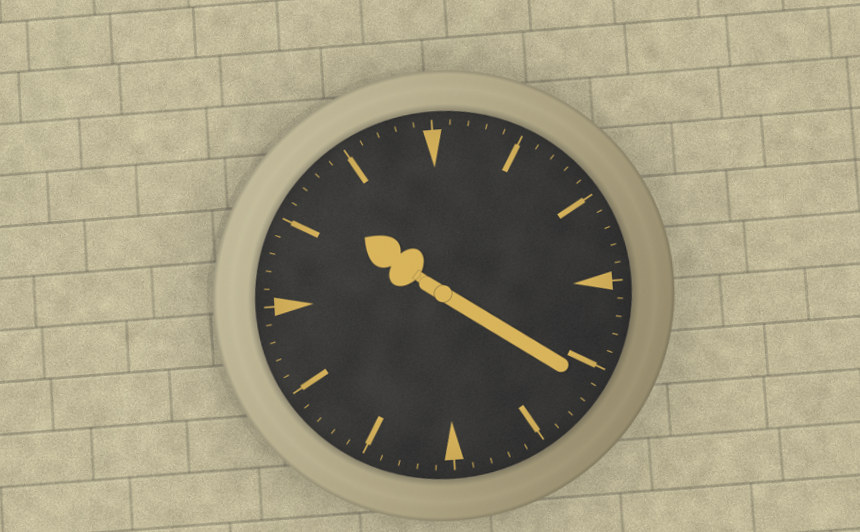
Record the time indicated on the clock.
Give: 10:21
